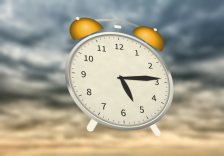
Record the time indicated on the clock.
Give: 5:14
